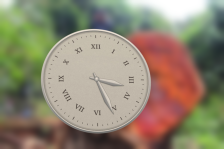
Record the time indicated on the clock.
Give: 3:26
